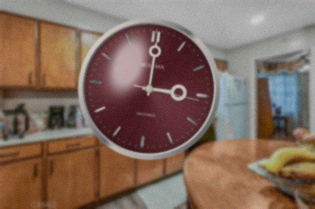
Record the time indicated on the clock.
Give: 3:00:16
